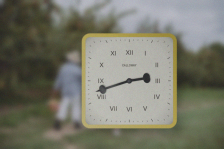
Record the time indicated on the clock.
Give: 2:42
